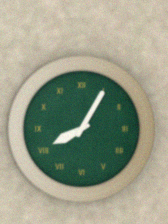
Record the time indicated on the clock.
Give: 8:05
